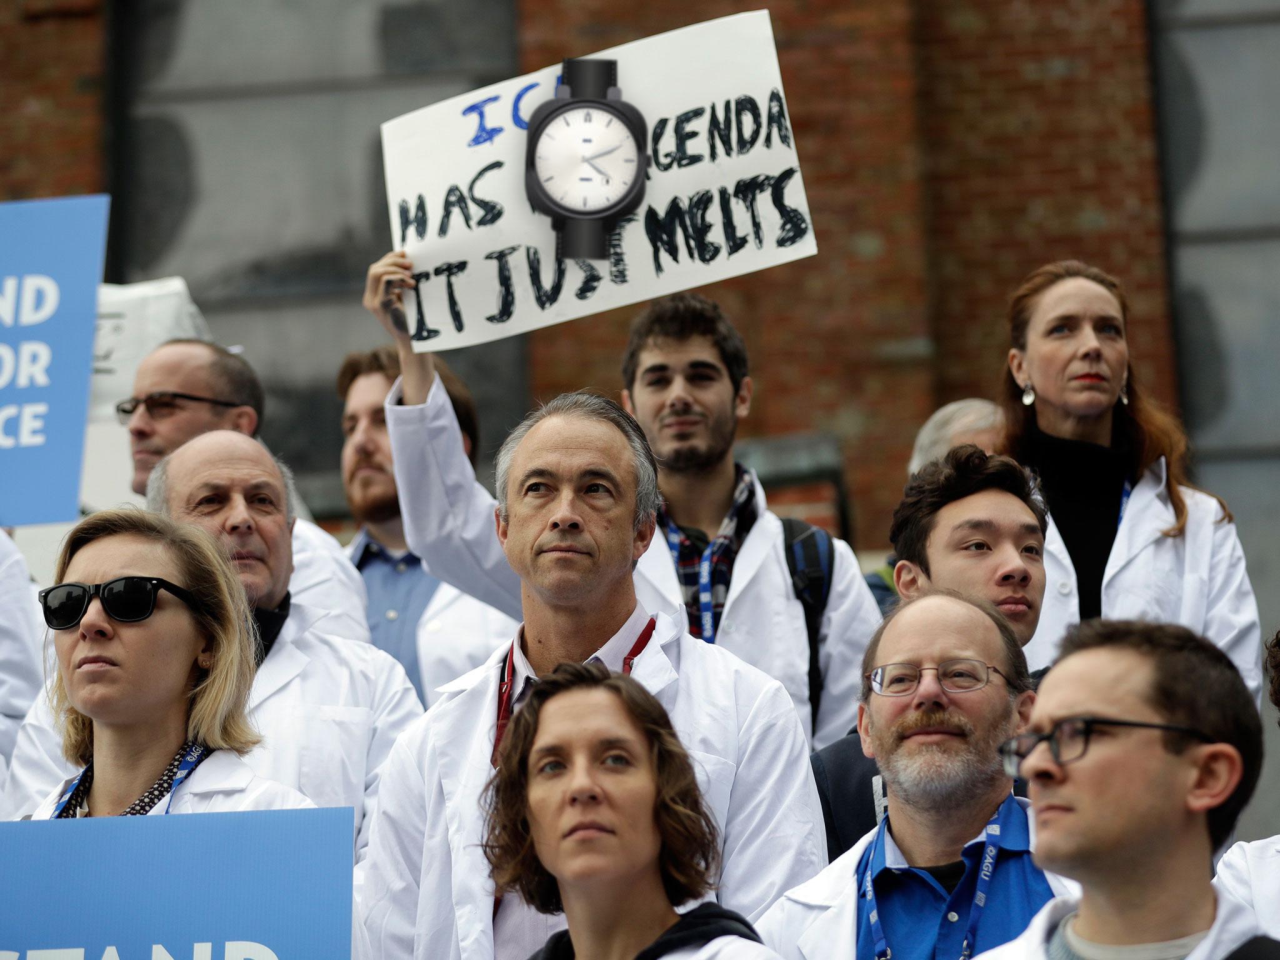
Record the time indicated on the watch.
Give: 4:11
